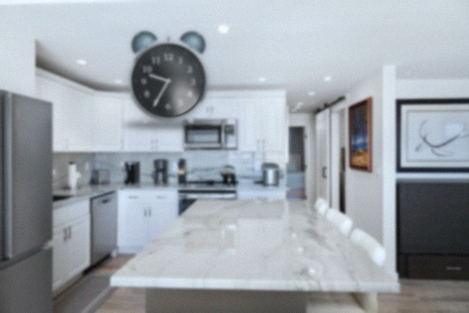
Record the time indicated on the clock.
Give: 9:35
